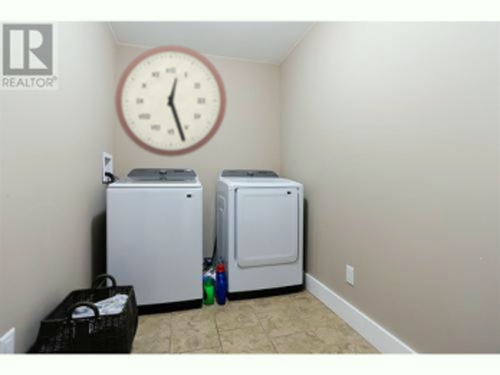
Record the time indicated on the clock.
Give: 12:27
